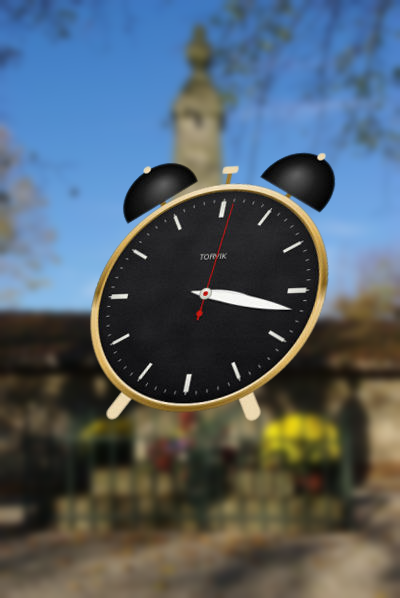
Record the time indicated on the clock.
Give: 3:17:01
